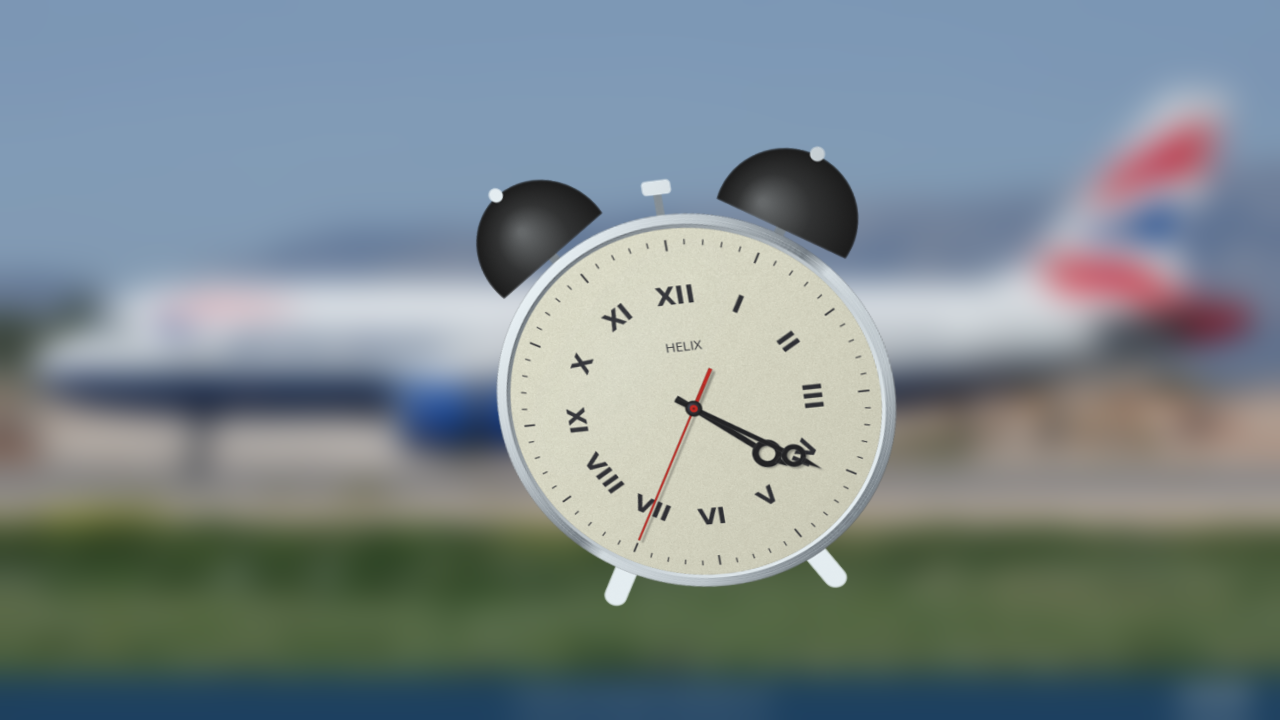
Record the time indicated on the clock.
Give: 4:20:35
